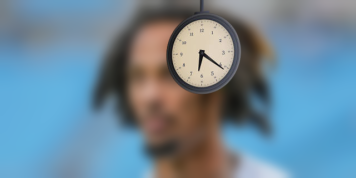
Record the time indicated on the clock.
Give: 6:21
